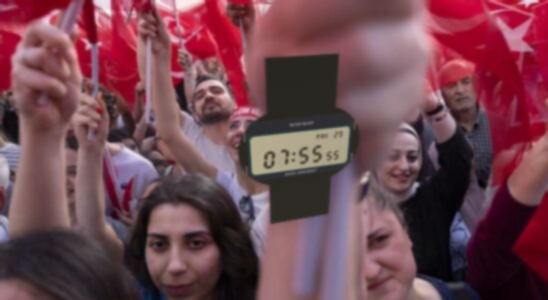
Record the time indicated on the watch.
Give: 7:55
